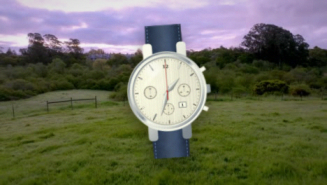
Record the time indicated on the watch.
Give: 1:33
